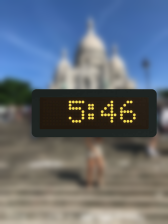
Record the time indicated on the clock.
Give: 5:46
